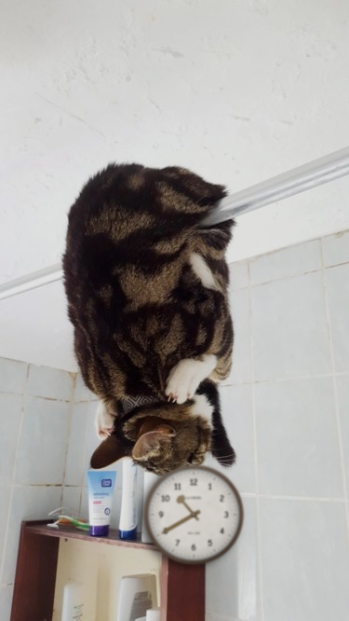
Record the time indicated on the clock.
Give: 10:40
